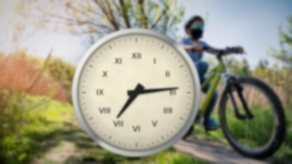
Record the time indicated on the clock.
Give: 7:14
